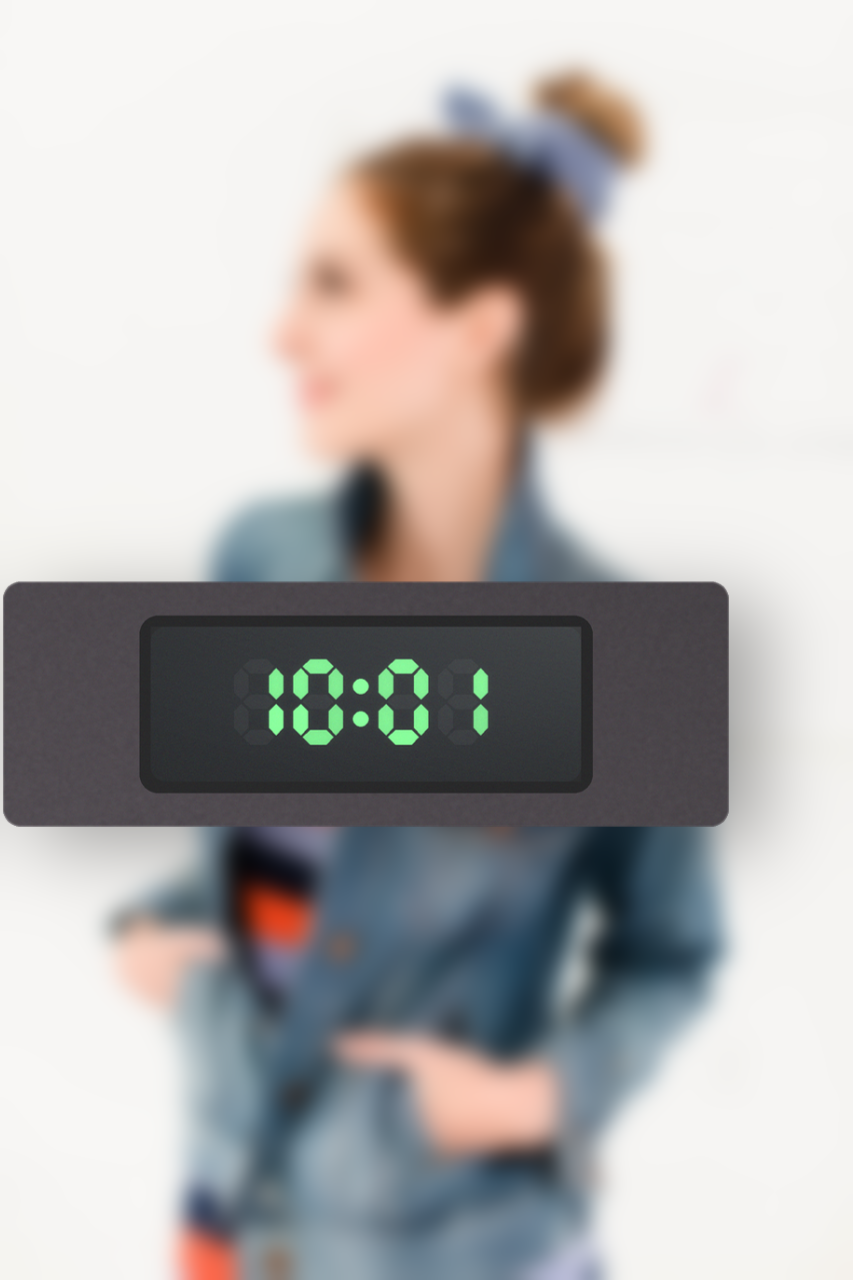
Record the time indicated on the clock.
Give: 10:01
